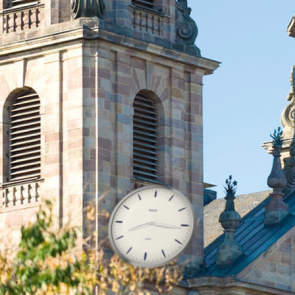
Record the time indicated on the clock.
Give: 8:16
